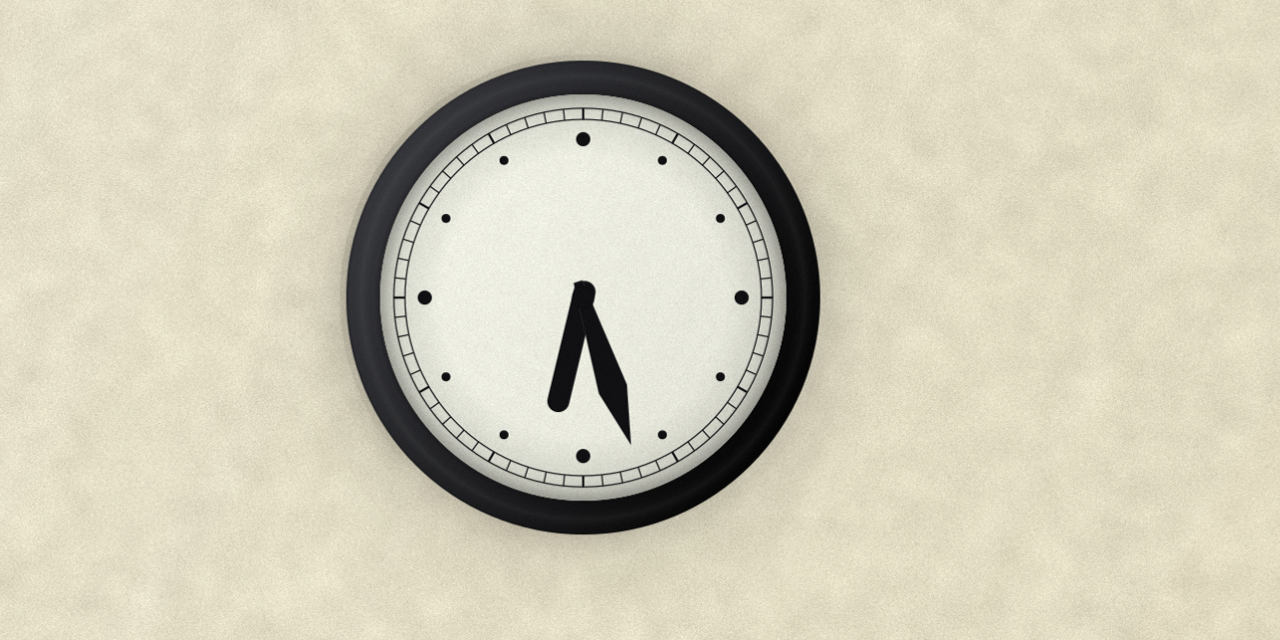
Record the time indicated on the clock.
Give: 6:27
